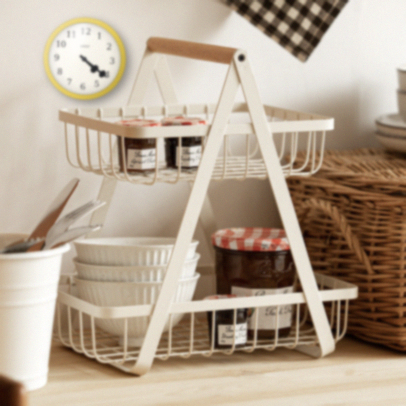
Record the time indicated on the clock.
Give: 4:21
